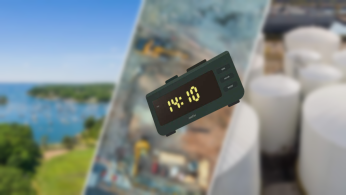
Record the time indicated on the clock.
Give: 14:10
